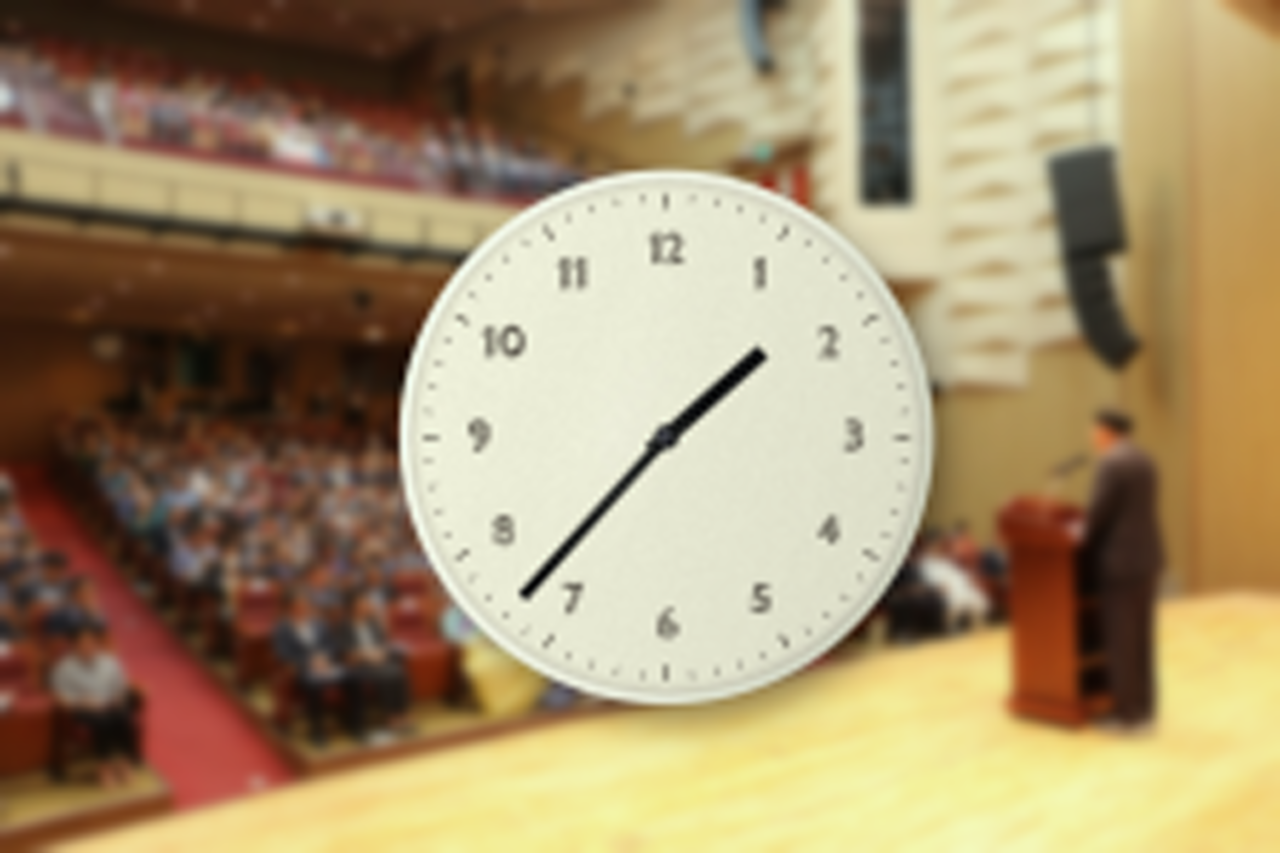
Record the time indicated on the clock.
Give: 1:37
